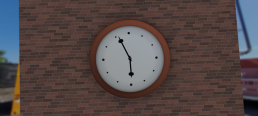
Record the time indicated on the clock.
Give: 5:56
